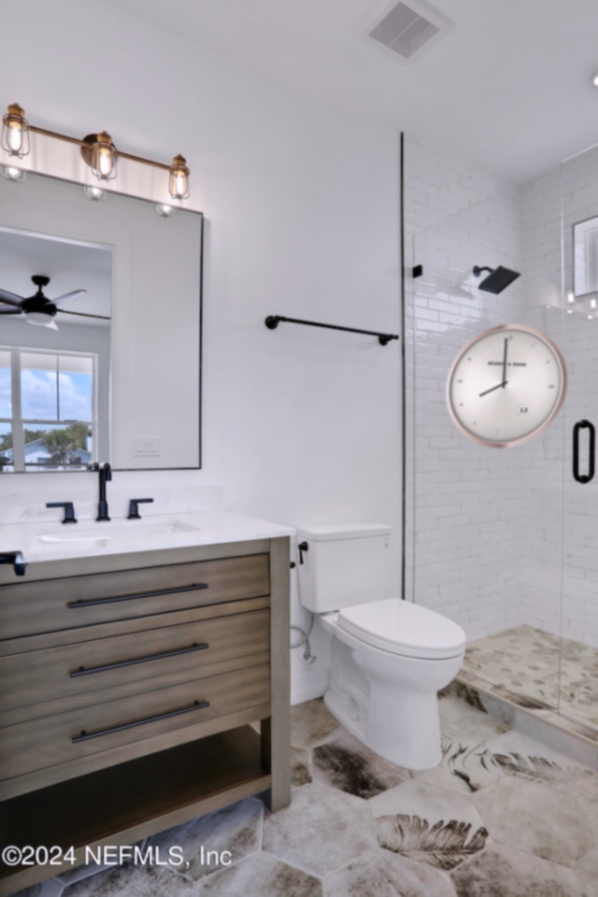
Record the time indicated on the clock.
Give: 7:59
